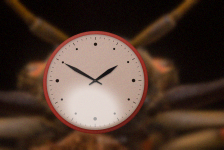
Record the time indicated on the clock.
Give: 1:50
